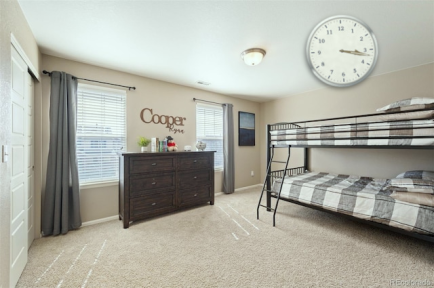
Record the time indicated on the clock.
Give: 3:17
